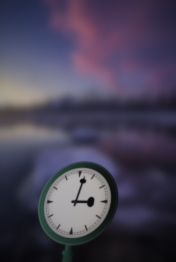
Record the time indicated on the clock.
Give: 3:02
